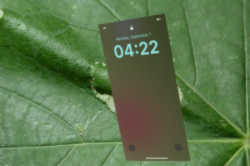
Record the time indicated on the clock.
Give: 4:22
